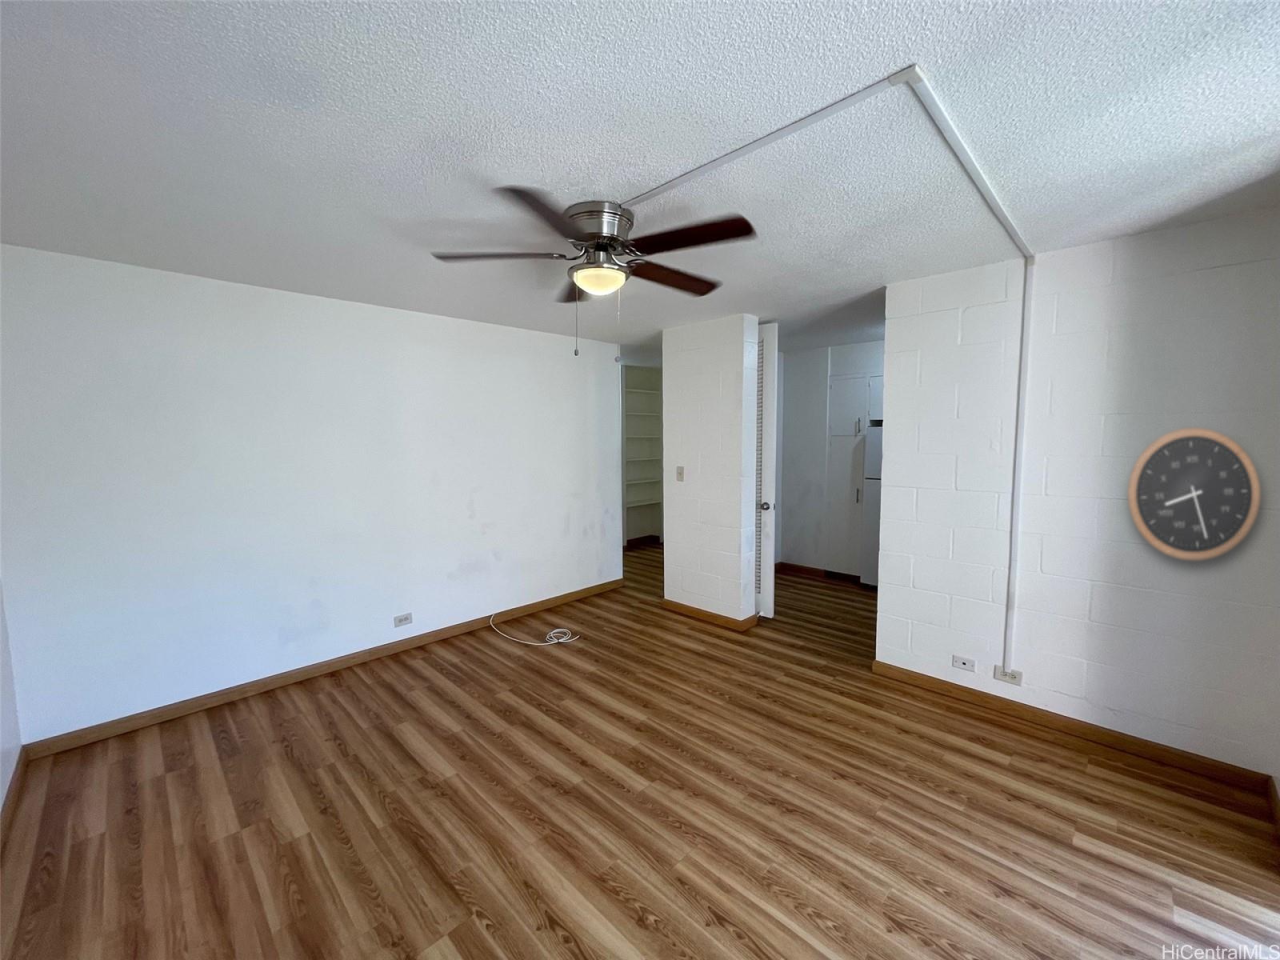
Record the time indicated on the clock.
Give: 8:28
